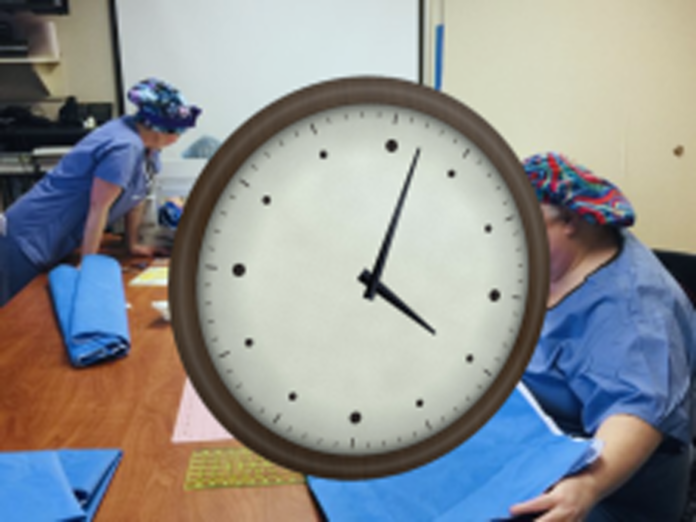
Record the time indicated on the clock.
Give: 4:02
